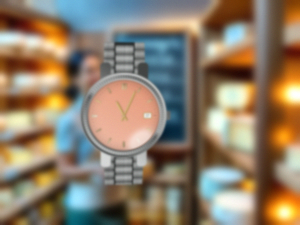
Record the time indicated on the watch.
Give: 11:04
